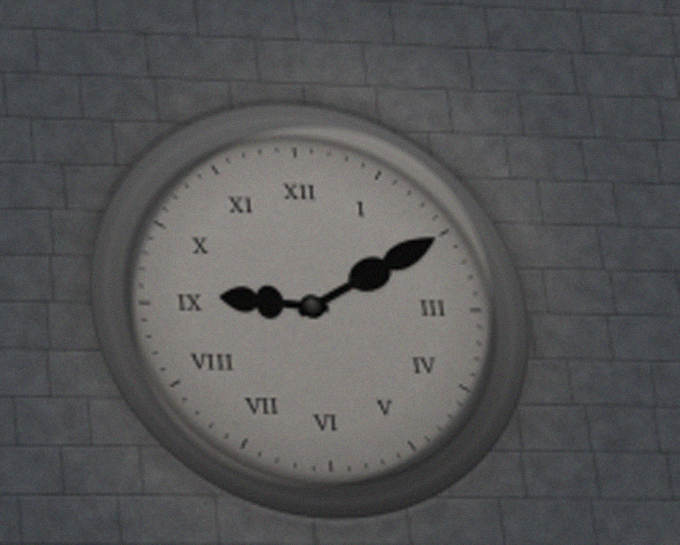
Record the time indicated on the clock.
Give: 9:10
